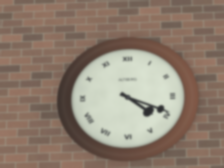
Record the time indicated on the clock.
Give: 4:19
